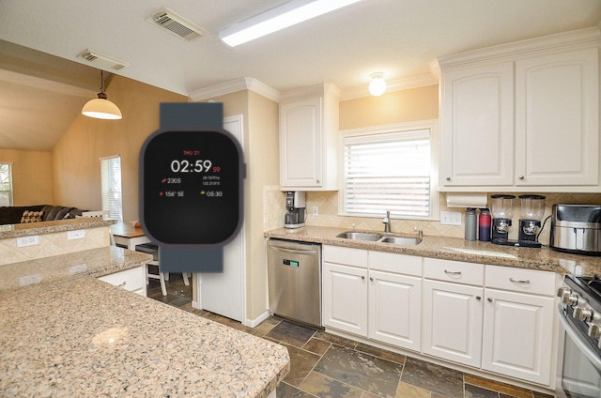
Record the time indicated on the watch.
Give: 2:59
